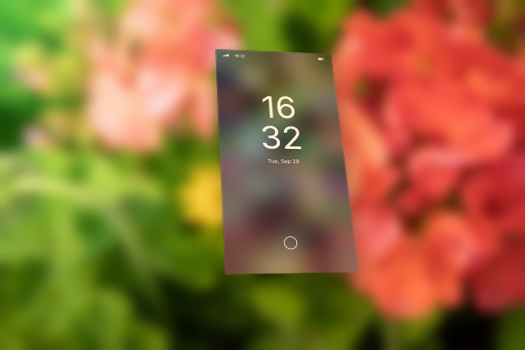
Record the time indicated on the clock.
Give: 16:32
